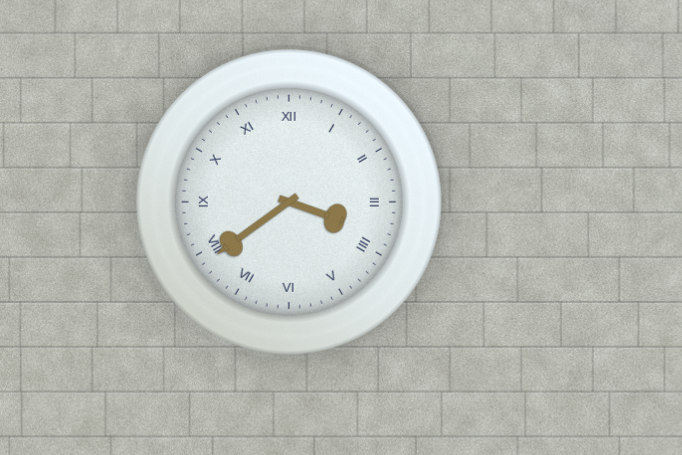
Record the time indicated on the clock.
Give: 3:39
